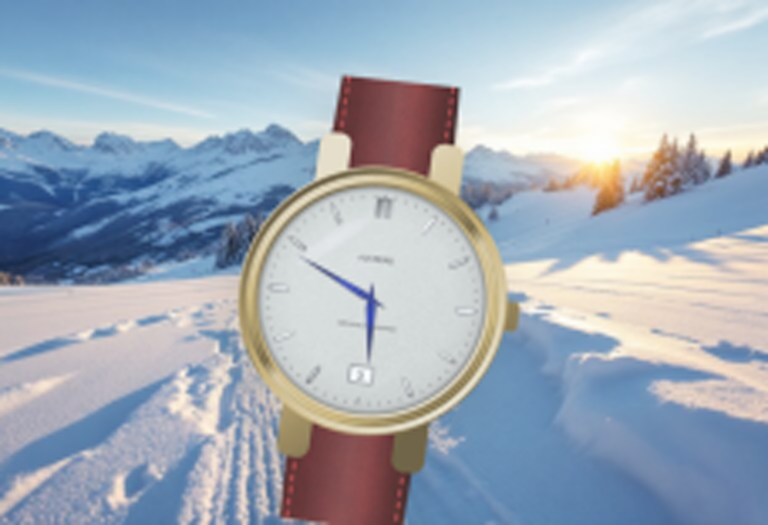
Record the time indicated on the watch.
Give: 5:49
